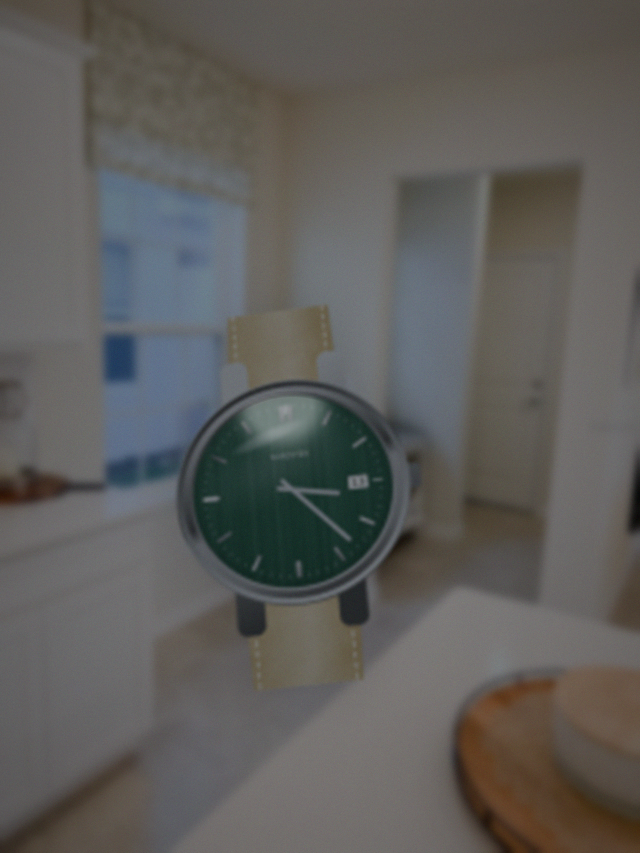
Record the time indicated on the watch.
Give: 3:23
